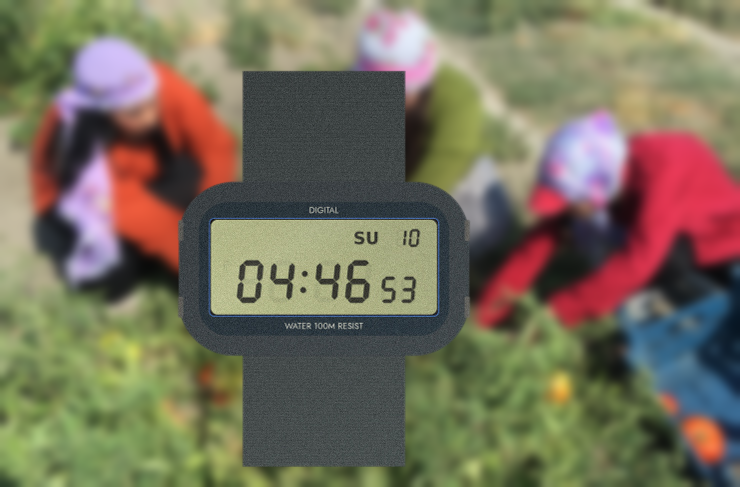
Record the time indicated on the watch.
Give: 4:46:53
